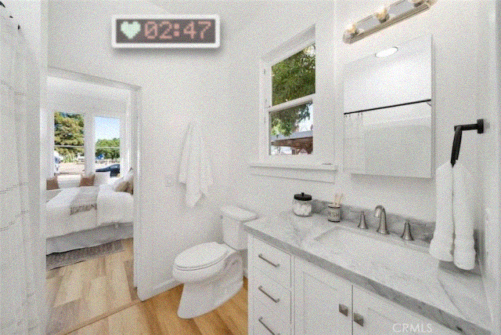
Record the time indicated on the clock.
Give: 2:47
